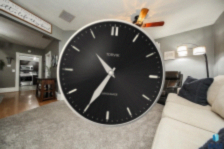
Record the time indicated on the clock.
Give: 10:35
